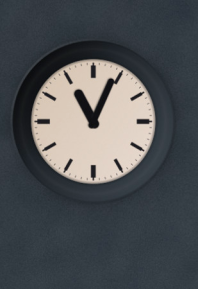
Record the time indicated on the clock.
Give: 11:04
